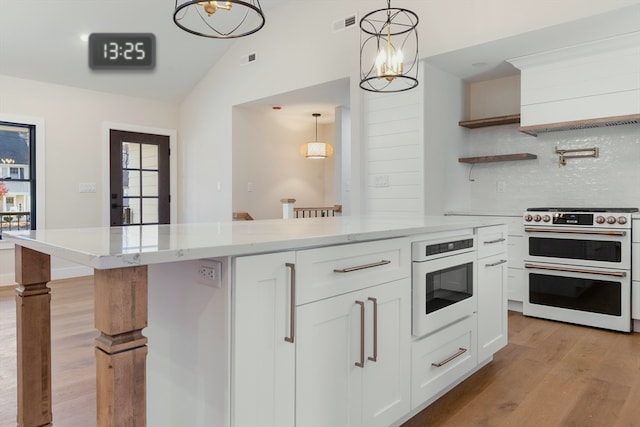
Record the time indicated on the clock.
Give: 13:25
